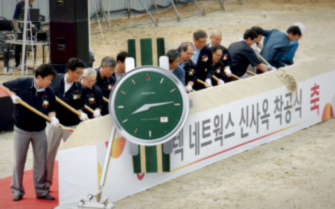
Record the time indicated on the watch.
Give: 8:14
